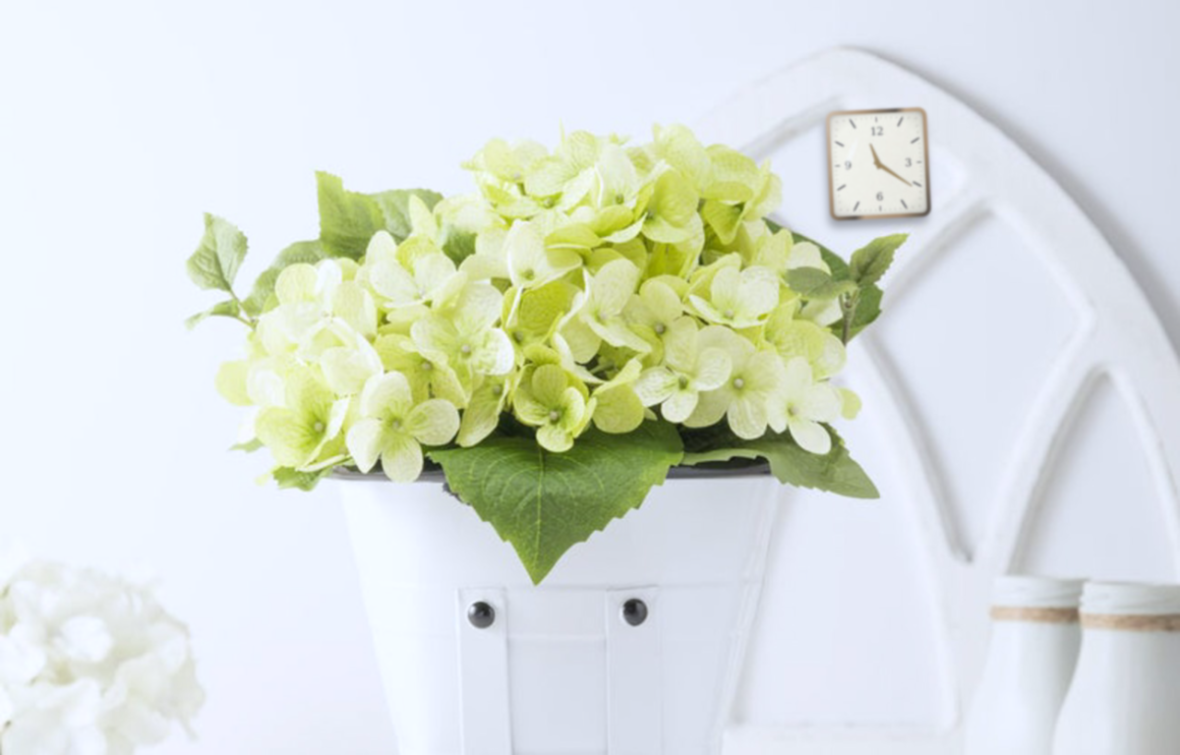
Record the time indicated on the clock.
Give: 11:21
